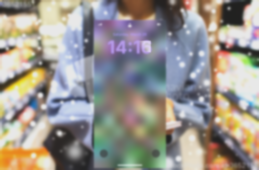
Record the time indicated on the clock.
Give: 14:16
